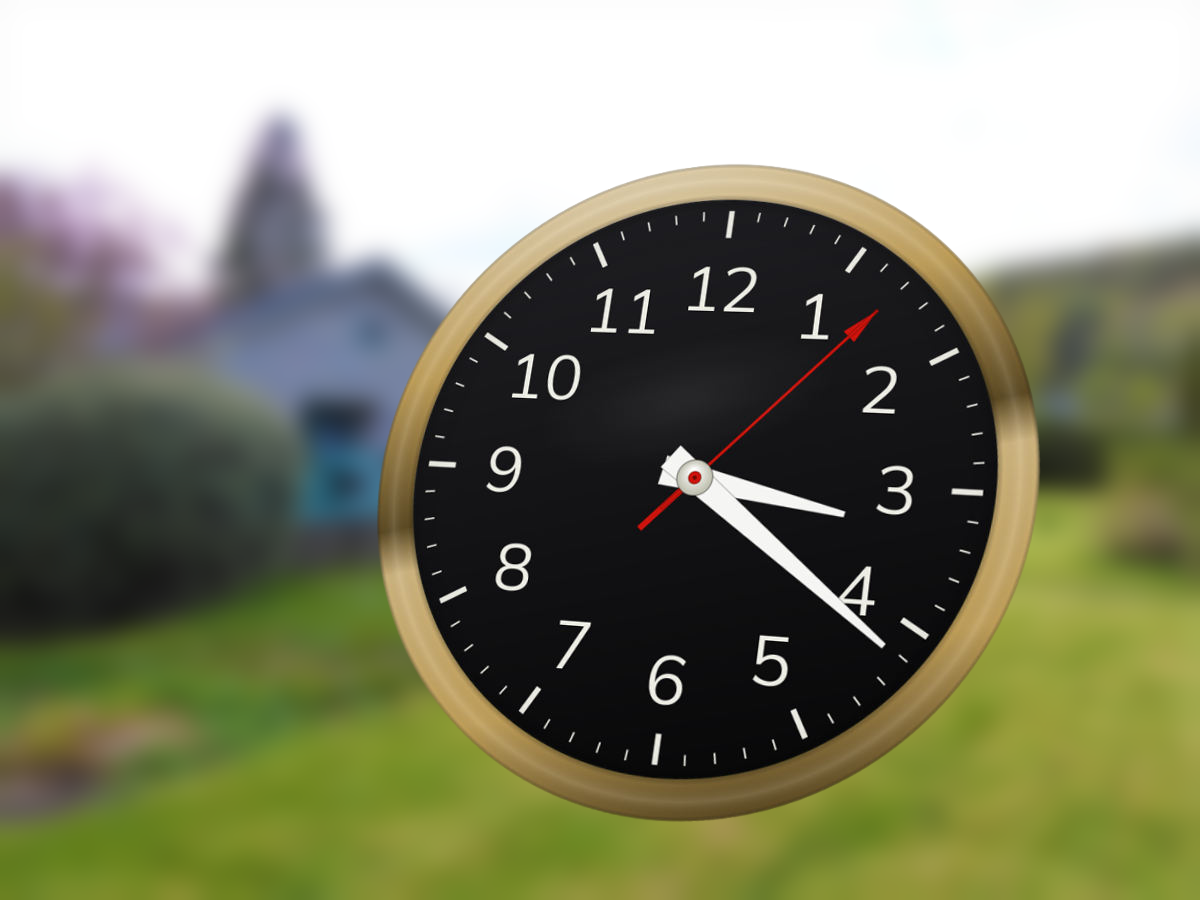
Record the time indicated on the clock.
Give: 3:21:07
